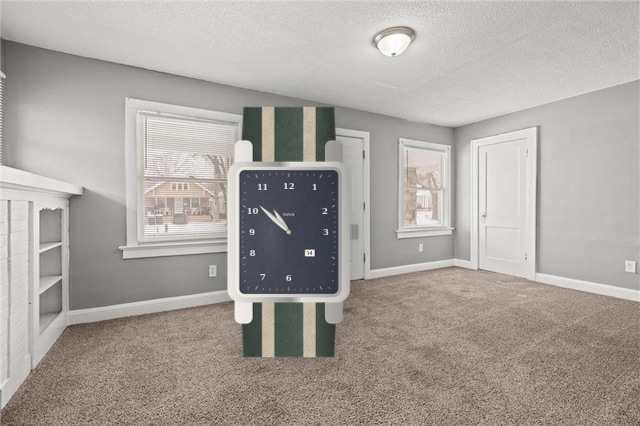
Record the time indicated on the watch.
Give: 10:52
